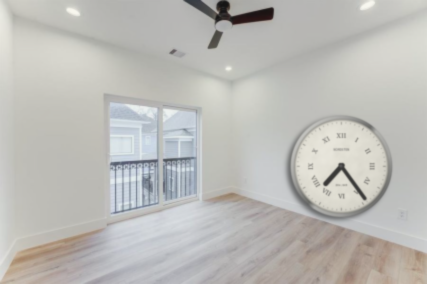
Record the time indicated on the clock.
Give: 7:24
